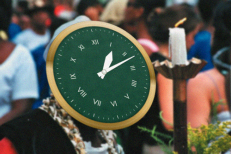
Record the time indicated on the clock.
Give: 1:12
